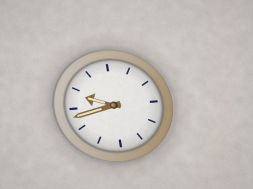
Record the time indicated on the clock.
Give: 9:43
